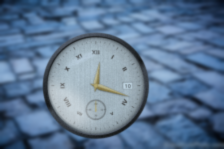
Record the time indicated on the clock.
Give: 12:18
